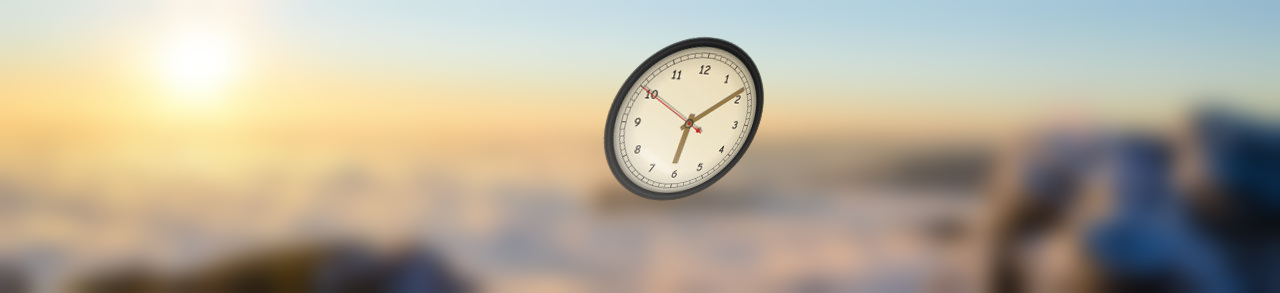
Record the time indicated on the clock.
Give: 6:08:50
